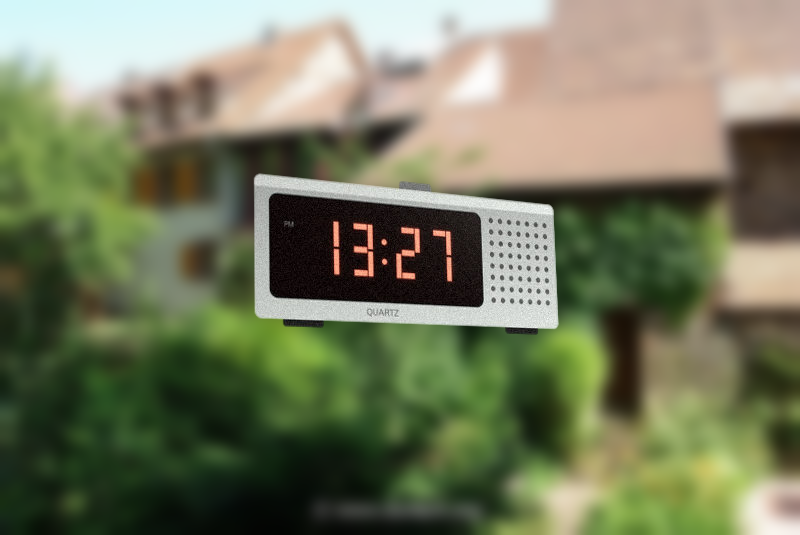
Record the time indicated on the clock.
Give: 13:27
